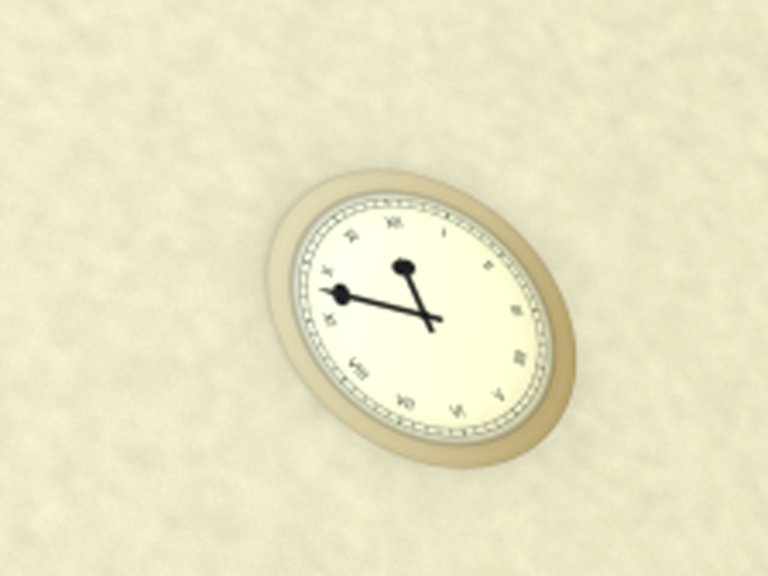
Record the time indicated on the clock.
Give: 11:48
